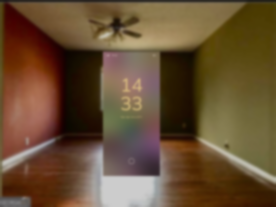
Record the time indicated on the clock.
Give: 14:33
